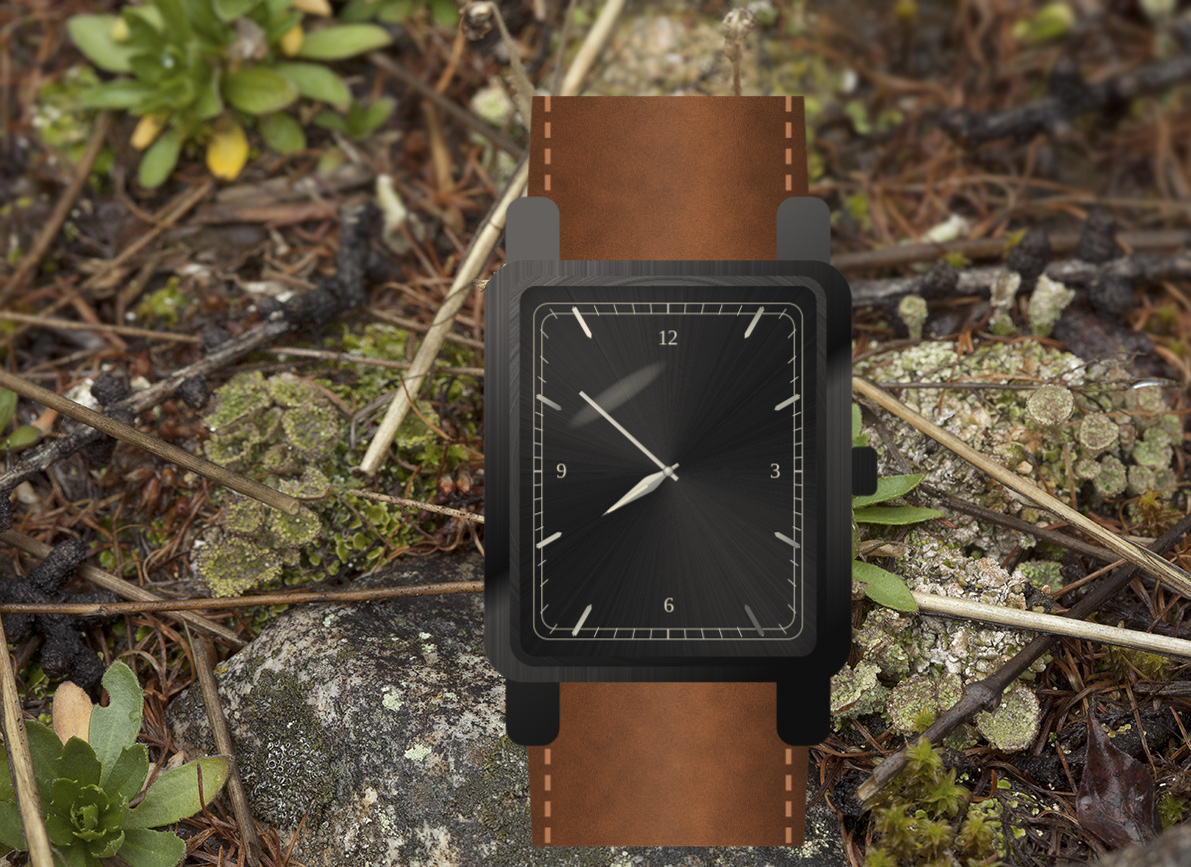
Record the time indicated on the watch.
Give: 7:52
